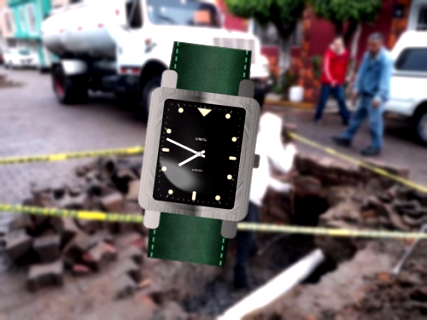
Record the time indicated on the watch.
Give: 7:48
